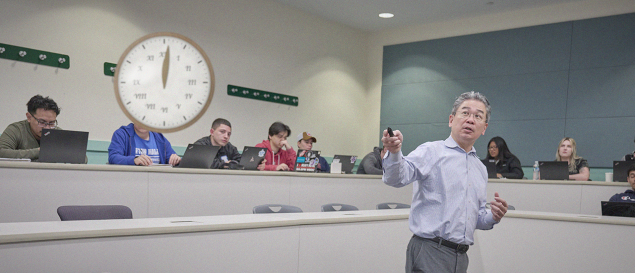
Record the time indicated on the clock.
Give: 12:01
